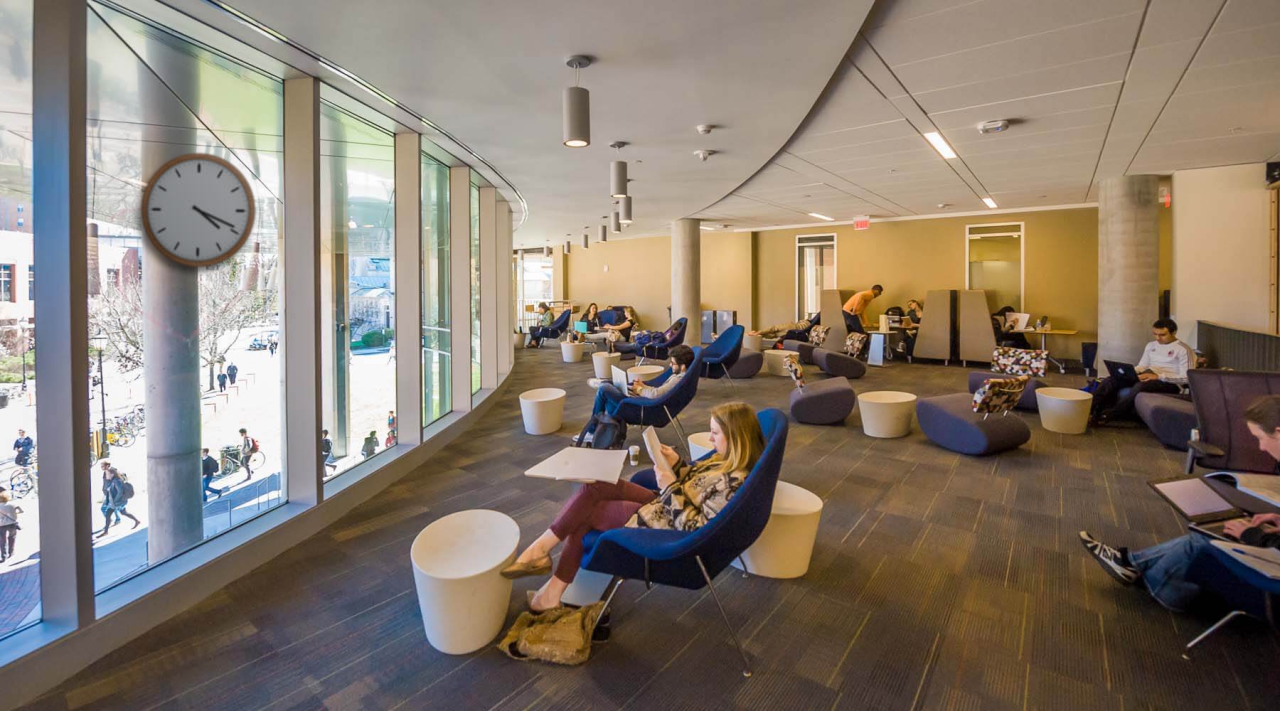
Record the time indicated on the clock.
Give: 4:19
